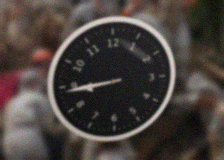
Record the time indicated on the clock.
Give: 8:44
